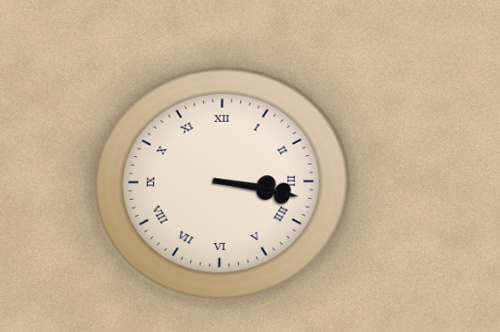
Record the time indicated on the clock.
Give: 3:17
